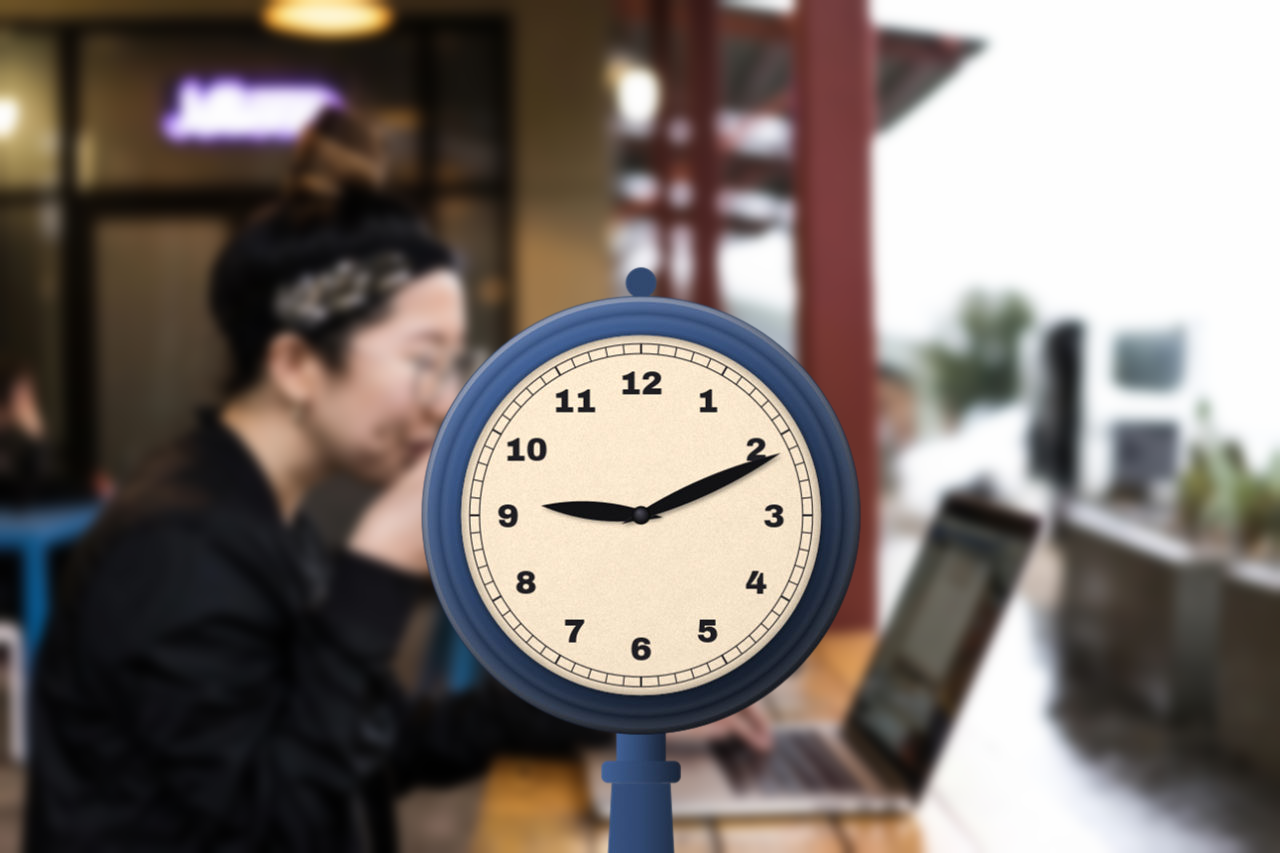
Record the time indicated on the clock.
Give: 9:11
